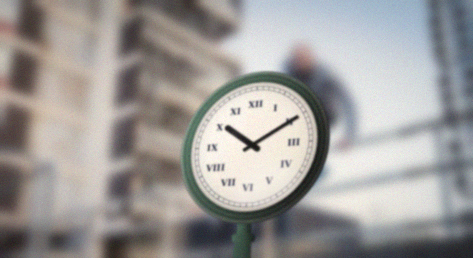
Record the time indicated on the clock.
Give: 10:10
